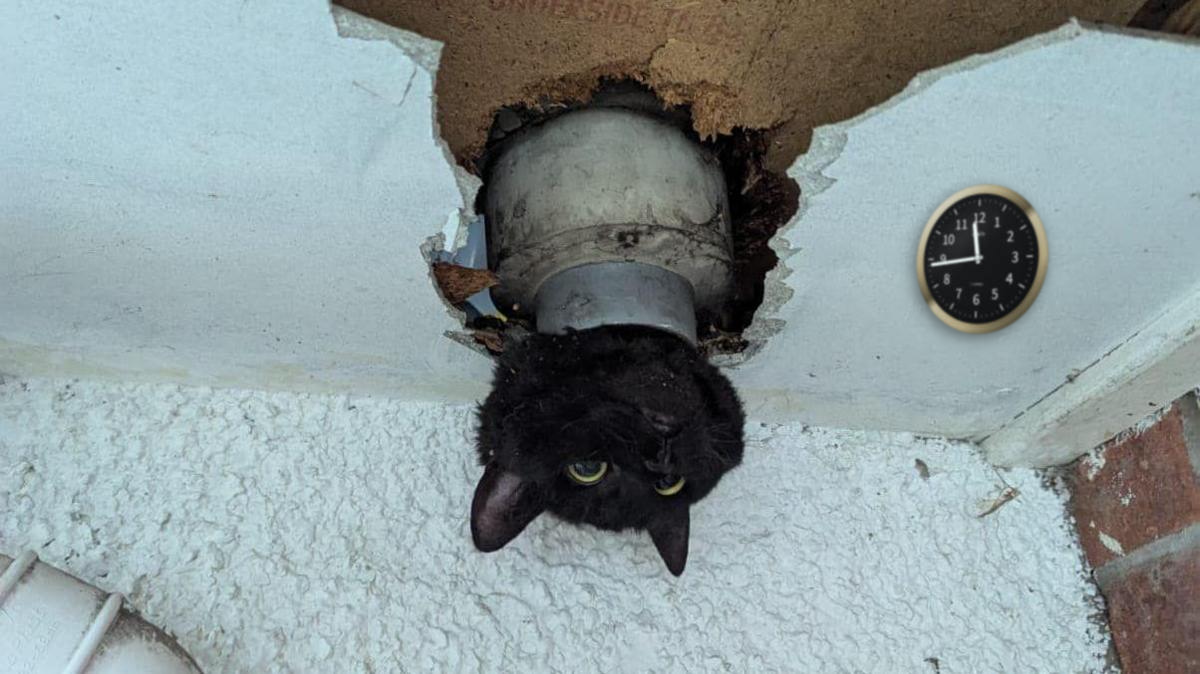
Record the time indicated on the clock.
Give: 11:44
